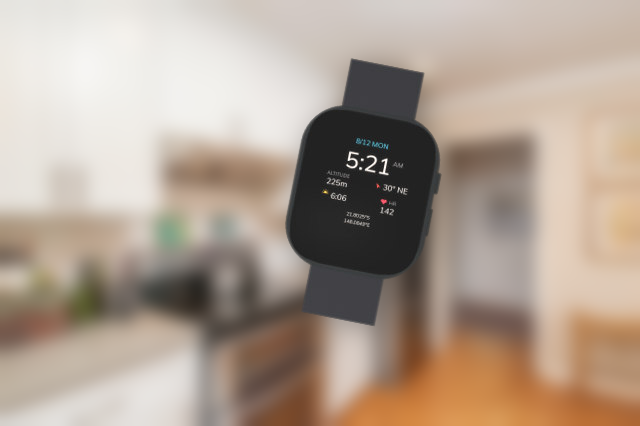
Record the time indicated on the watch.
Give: 5:21
